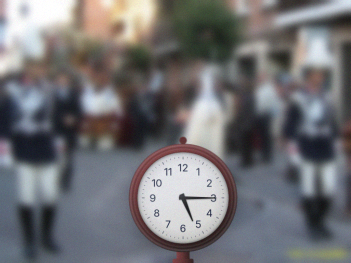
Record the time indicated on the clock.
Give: 5:15
